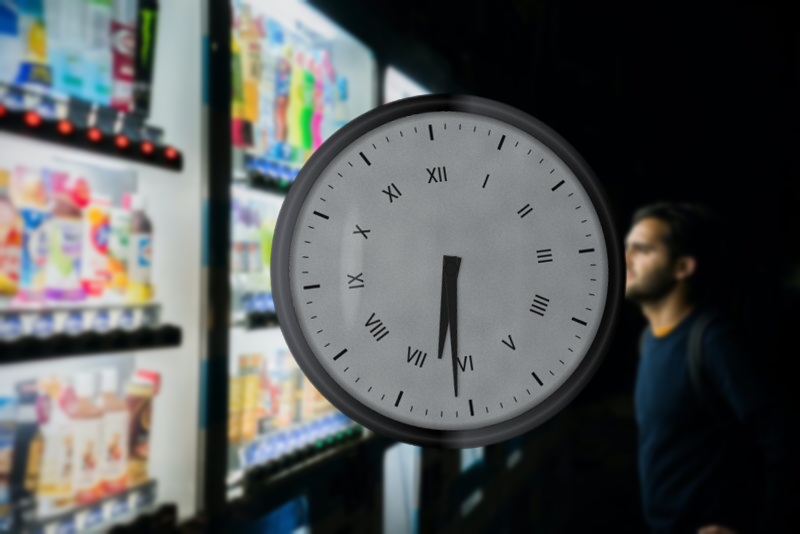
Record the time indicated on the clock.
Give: 6:31
